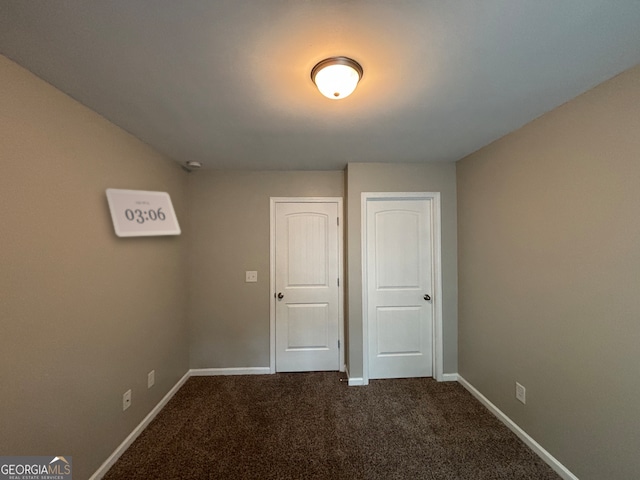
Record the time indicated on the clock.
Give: 3:06
